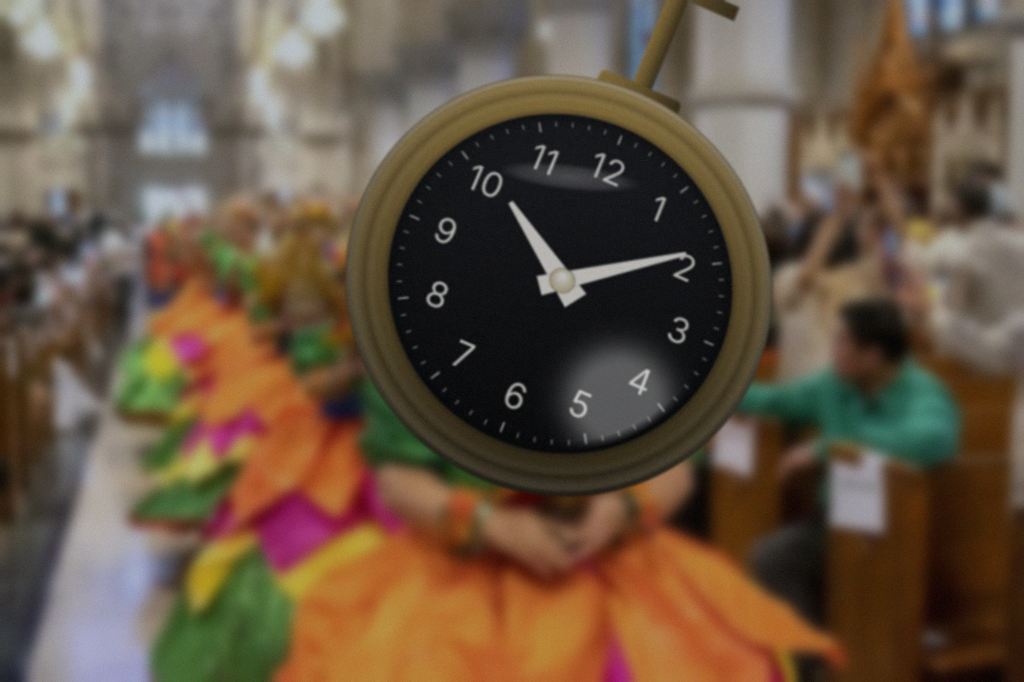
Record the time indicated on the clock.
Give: 10:09
